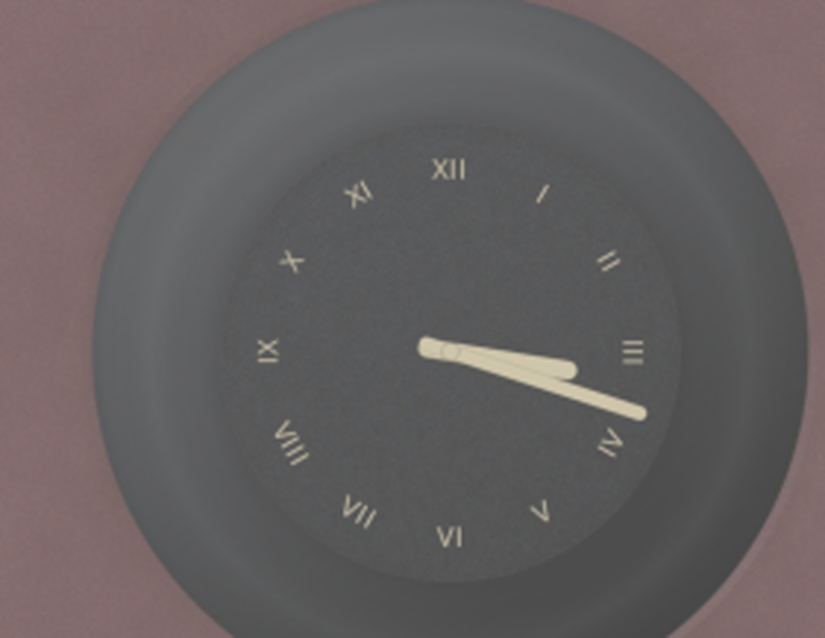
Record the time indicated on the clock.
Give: 3:18
